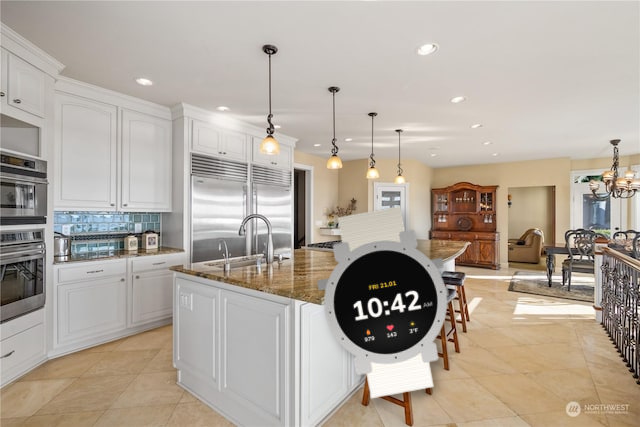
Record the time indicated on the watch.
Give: 10:42
